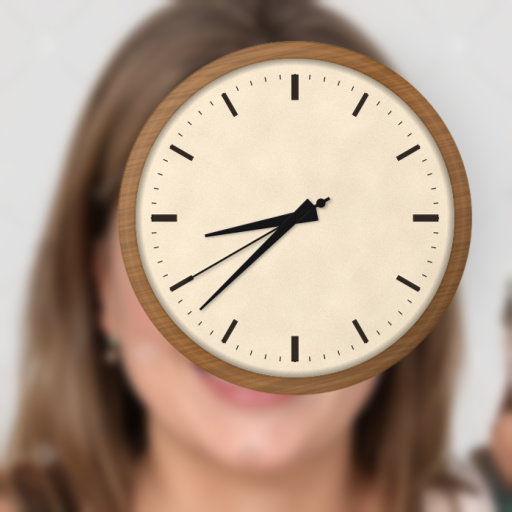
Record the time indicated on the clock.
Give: 8:37:40
